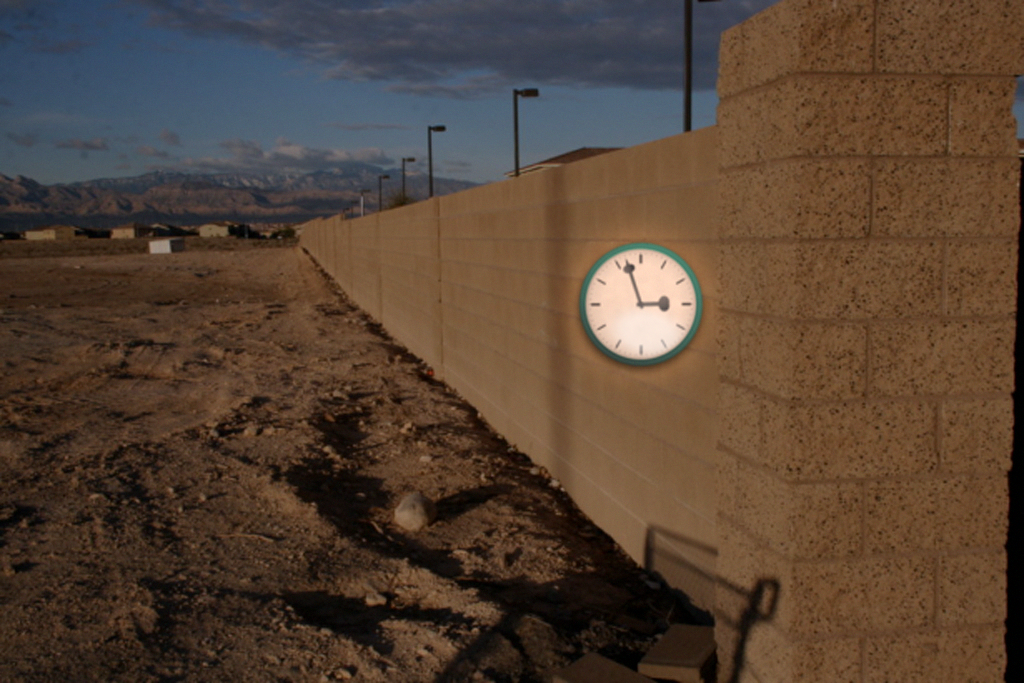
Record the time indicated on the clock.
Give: 2:57
